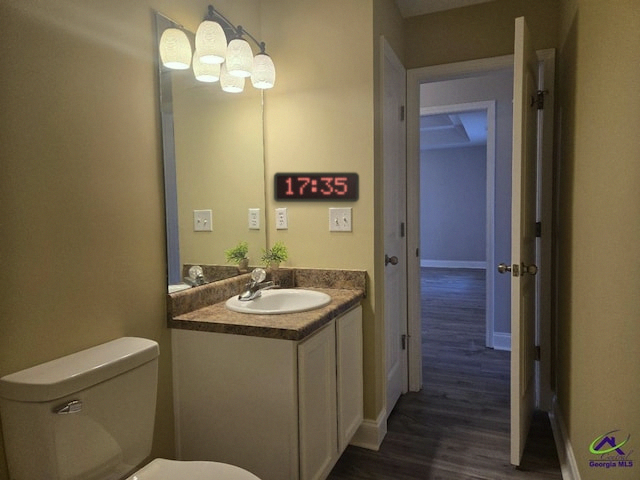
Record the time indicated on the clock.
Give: 17:35
